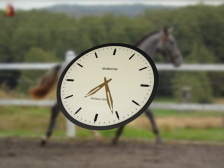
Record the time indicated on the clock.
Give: 7:26
